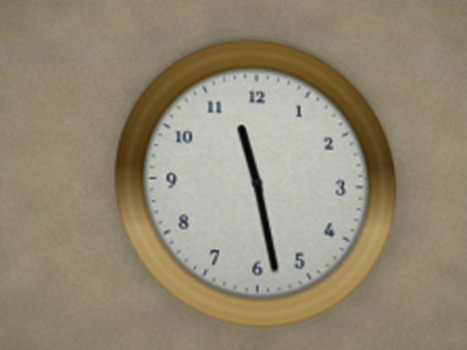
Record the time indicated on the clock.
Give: 11:28
